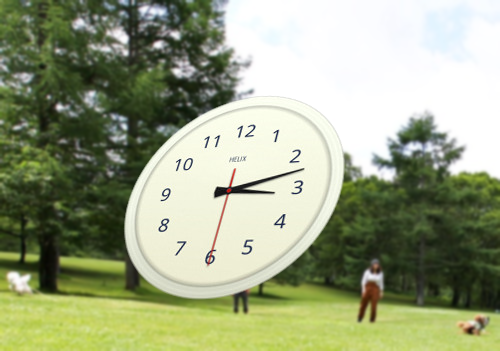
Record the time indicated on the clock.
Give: 3:12:30
